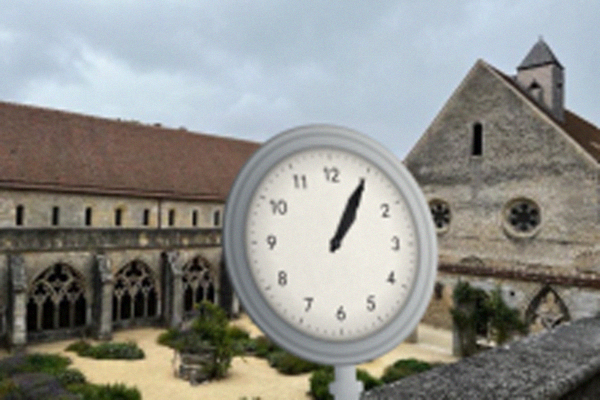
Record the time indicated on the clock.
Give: 1:05
